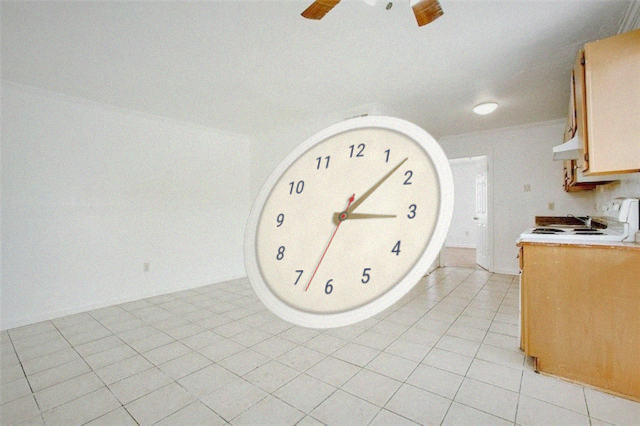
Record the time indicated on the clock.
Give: 3:07:33
